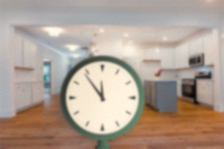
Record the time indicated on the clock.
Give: 11:54
